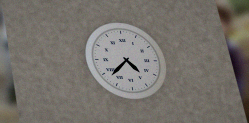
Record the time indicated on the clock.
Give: 4:38
